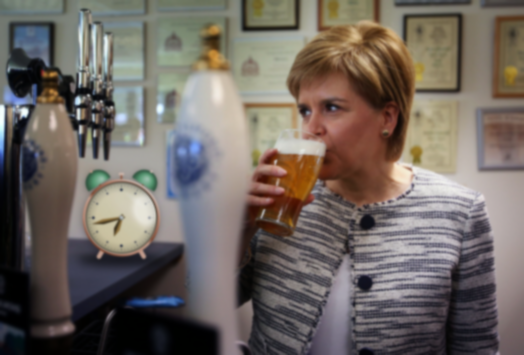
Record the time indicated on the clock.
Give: 6:43
